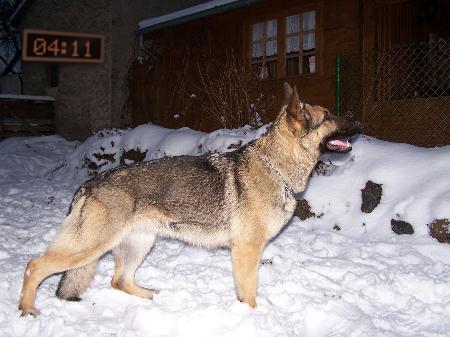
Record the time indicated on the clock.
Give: 4:11
